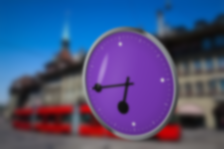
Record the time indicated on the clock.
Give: 6:45
